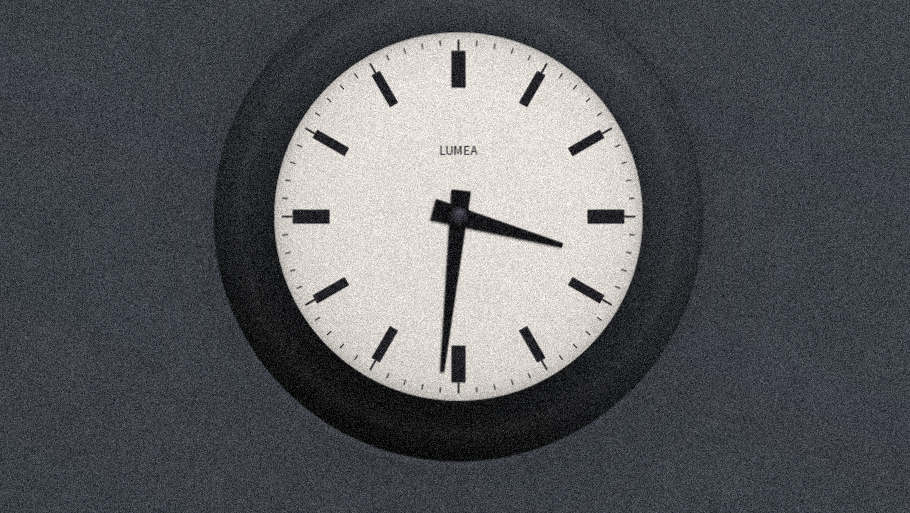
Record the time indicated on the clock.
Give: 3:31
